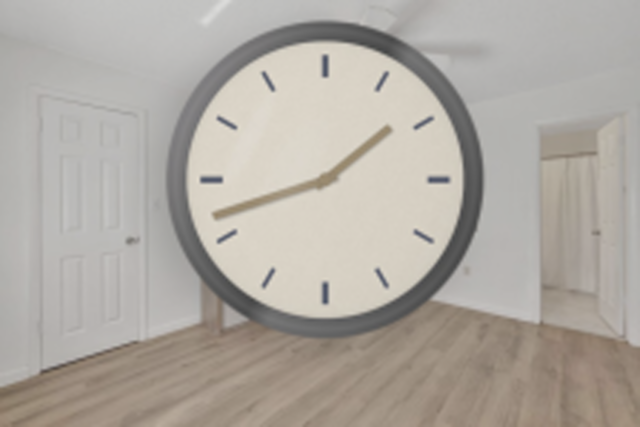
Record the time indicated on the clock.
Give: 1:42
